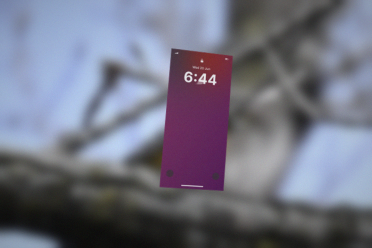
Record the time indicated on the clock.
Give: 6:44
